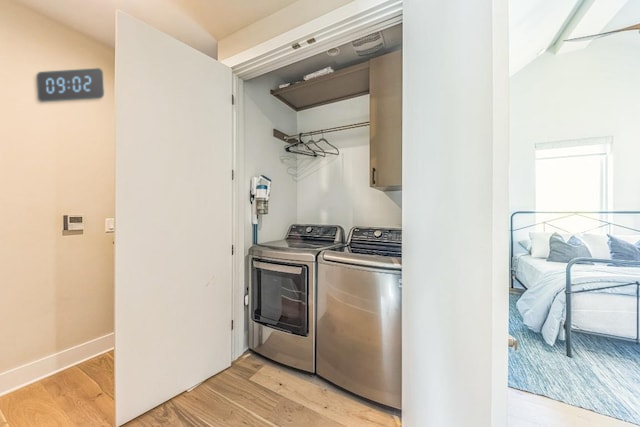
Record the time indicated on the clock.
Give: 9:02
